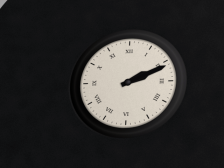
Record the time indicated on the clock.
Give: 2:11
